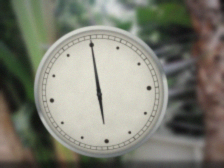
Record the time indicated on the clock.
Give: 6:00
